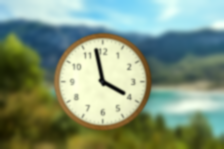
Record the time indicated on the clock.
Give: 3:58
